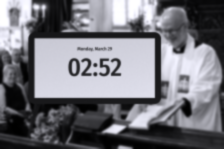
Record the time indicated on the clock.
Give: 2:52
